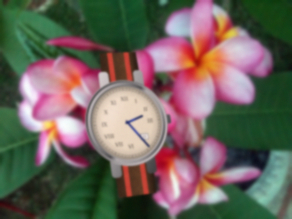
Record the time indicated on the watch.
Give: 2:24
